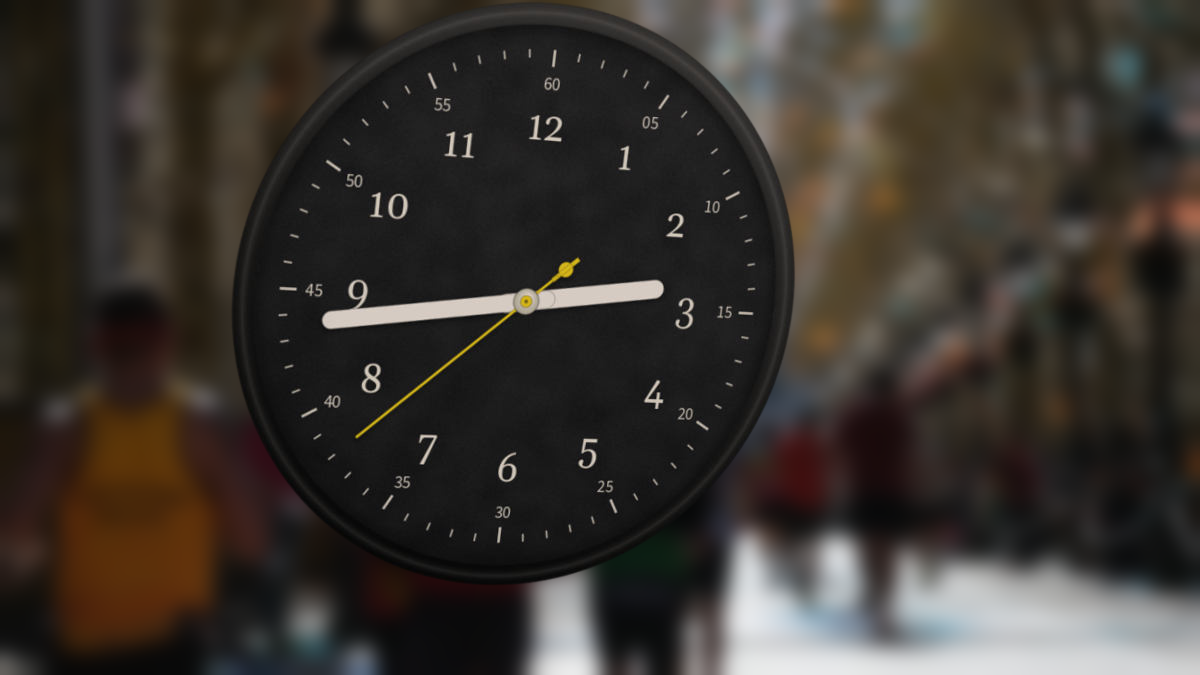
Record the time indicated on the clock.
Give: 2:43:38
